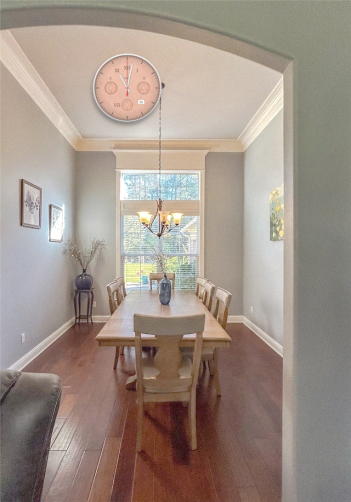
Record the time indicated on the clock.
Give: 11:02
